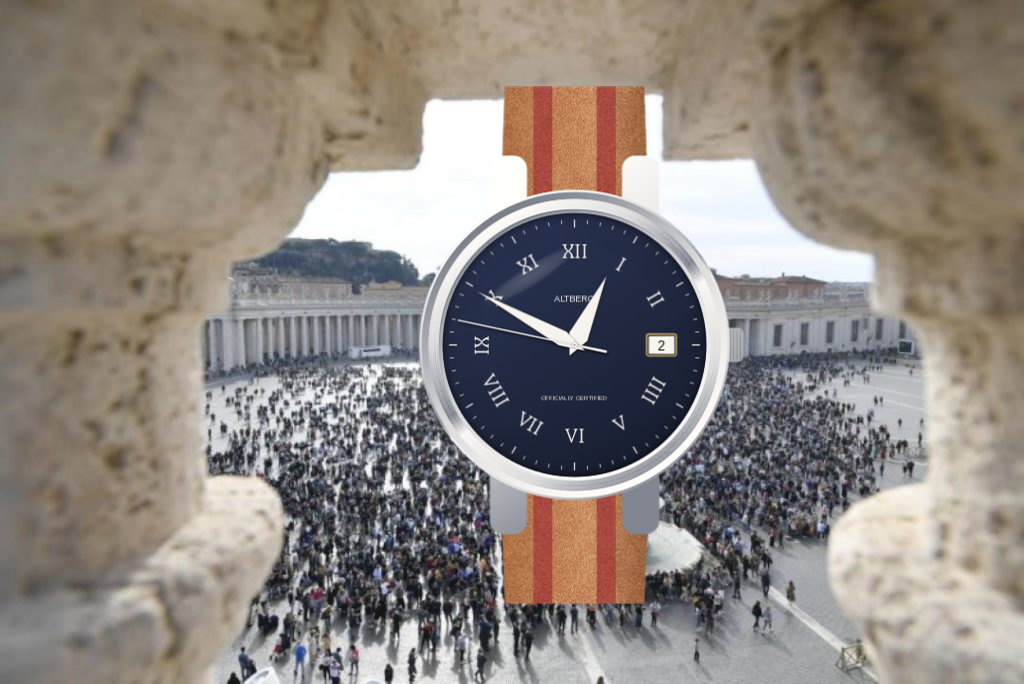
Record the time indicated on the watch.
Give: 12:49:47
